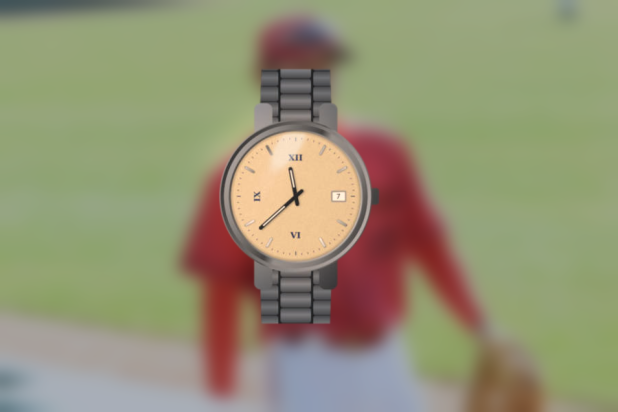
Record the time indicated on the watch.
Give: 11:38
